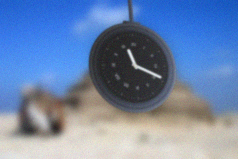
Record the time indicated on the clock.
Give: 11:19
